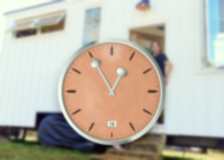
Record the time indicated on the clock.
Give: 12:55
